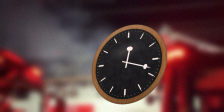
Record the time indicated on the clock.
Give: 12:18
